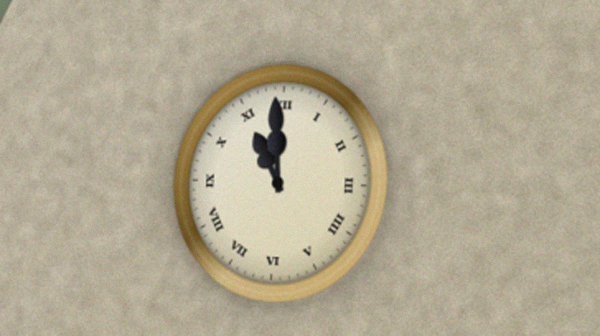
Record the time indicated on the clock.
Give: 10:59
